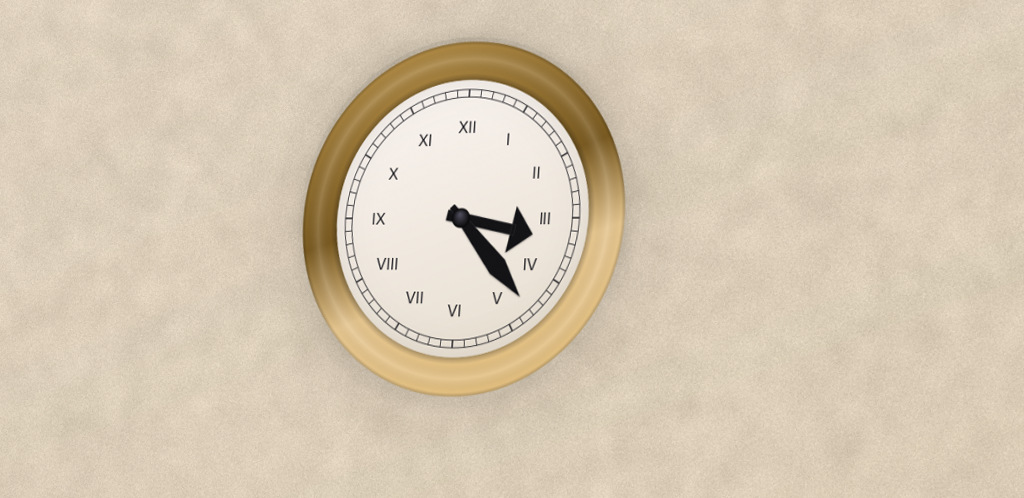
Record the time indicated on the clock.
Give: 3:23
